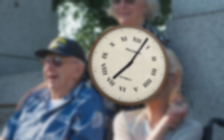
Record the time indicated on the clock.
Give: 7:03
